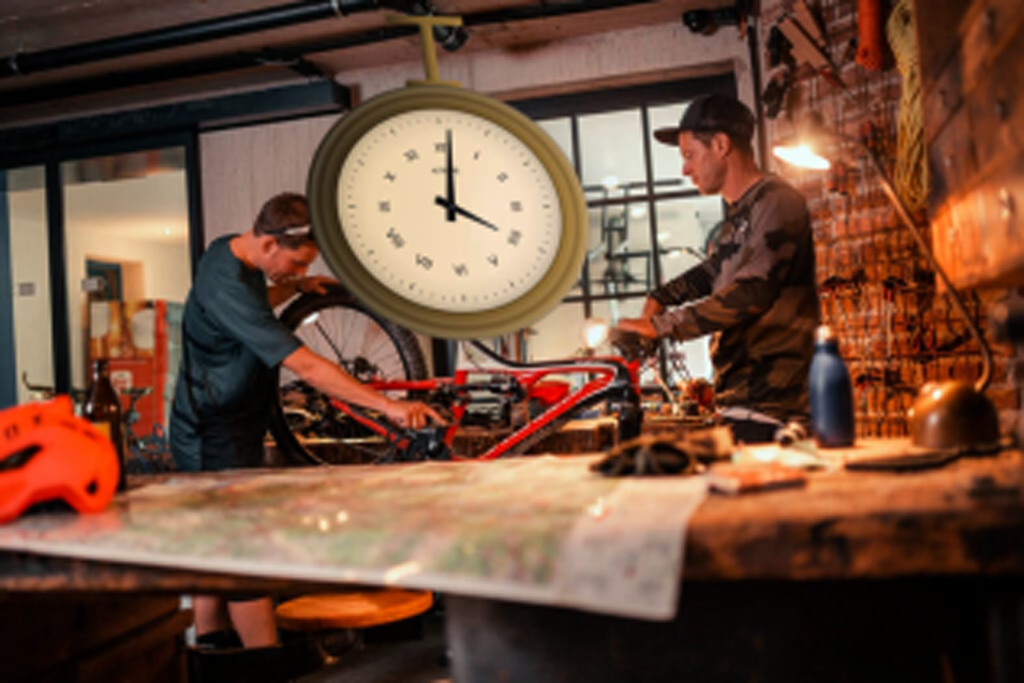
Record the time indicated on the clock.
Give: 4:01
